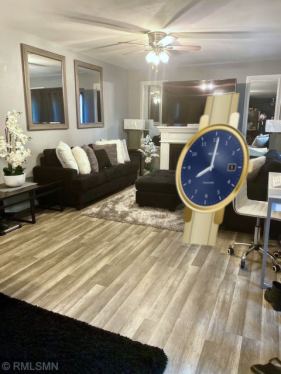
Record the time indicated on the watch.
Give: 8:01
